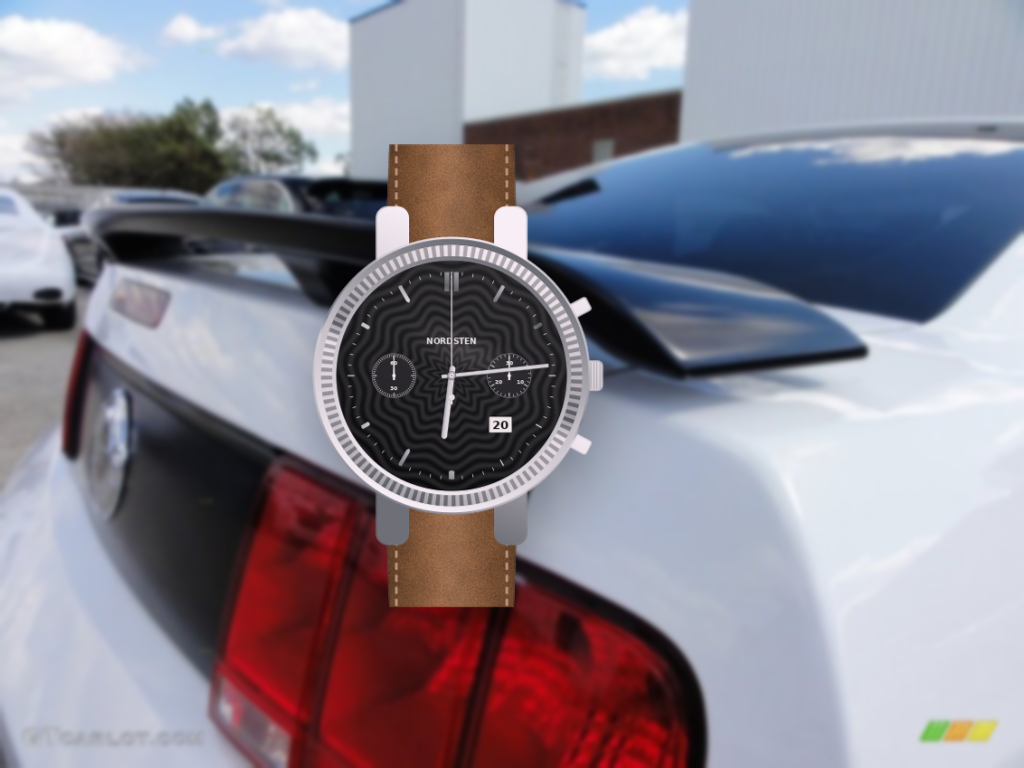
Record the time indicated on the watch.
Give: 6:14
